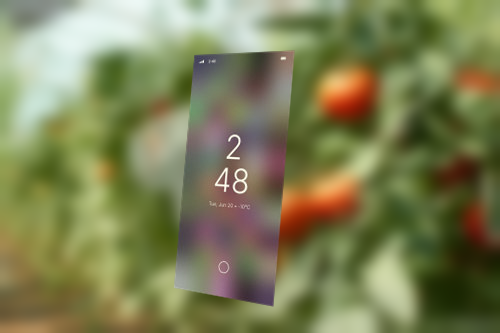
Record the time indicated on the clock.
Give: 2:48
